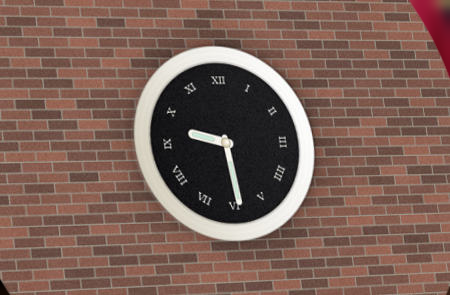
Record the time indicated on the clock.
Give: 9:29
